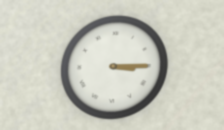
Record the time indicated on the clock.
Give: 3:15
